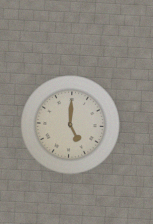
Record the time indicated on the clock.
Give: 5:00
